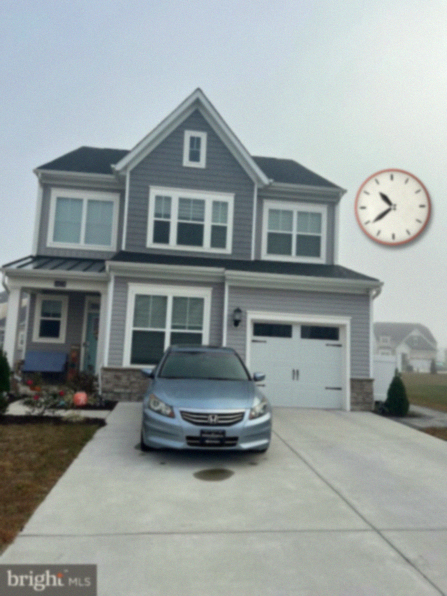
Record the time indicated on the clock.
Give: 10:39
